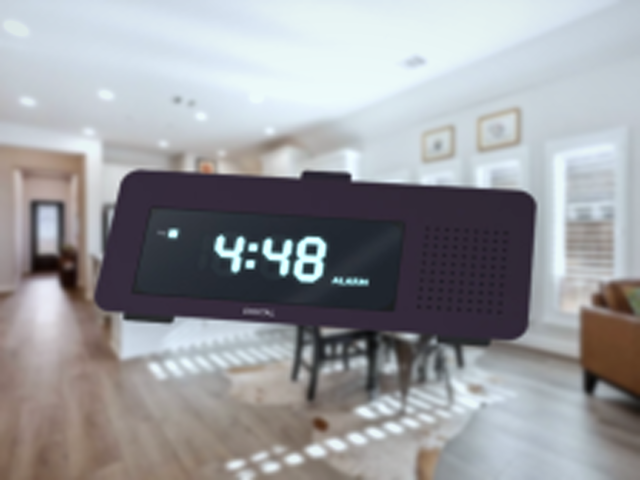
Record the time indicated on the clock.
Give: 4:48
